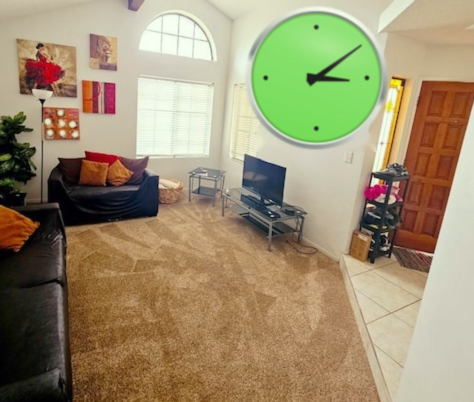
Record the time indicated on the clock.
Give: 3:09
